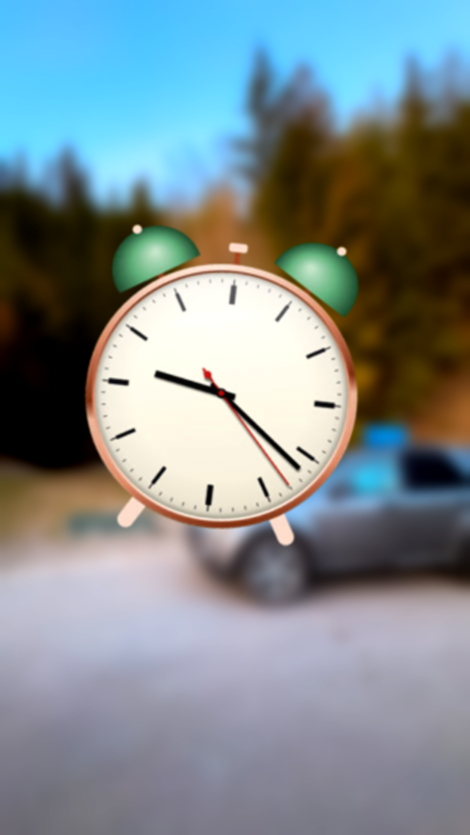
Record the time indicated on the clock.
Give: 9:21:23
